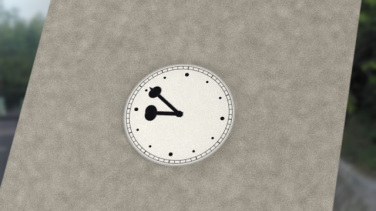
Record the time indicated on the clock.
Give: 8:51
